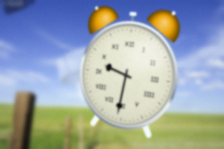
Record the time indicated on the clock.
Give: 9:31
